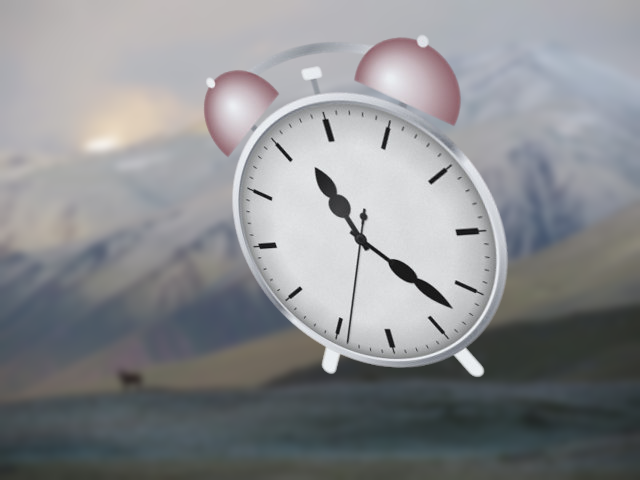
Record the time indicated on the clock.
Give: 11:22:34
